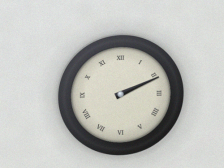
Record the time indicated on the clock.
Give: 2:11
